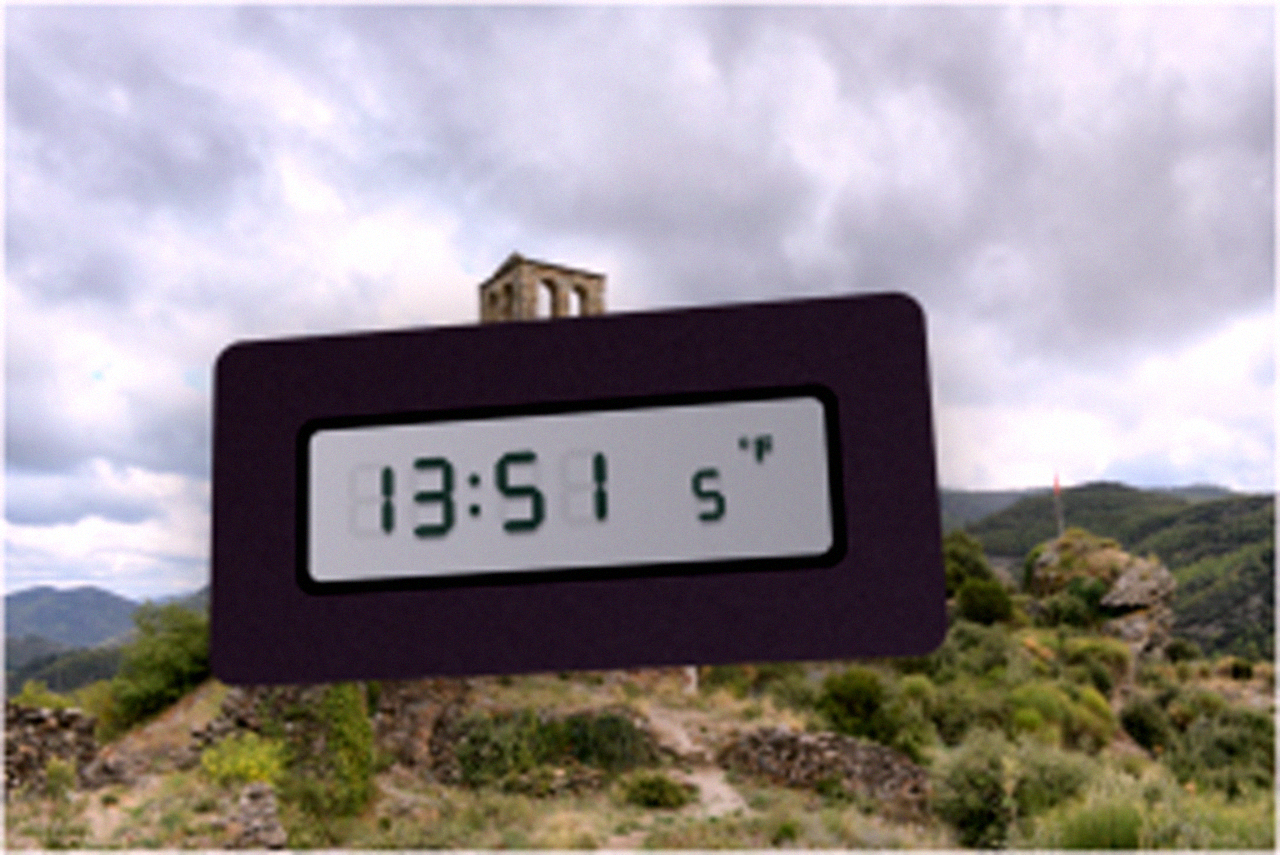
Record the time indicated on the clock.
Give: 13:51
